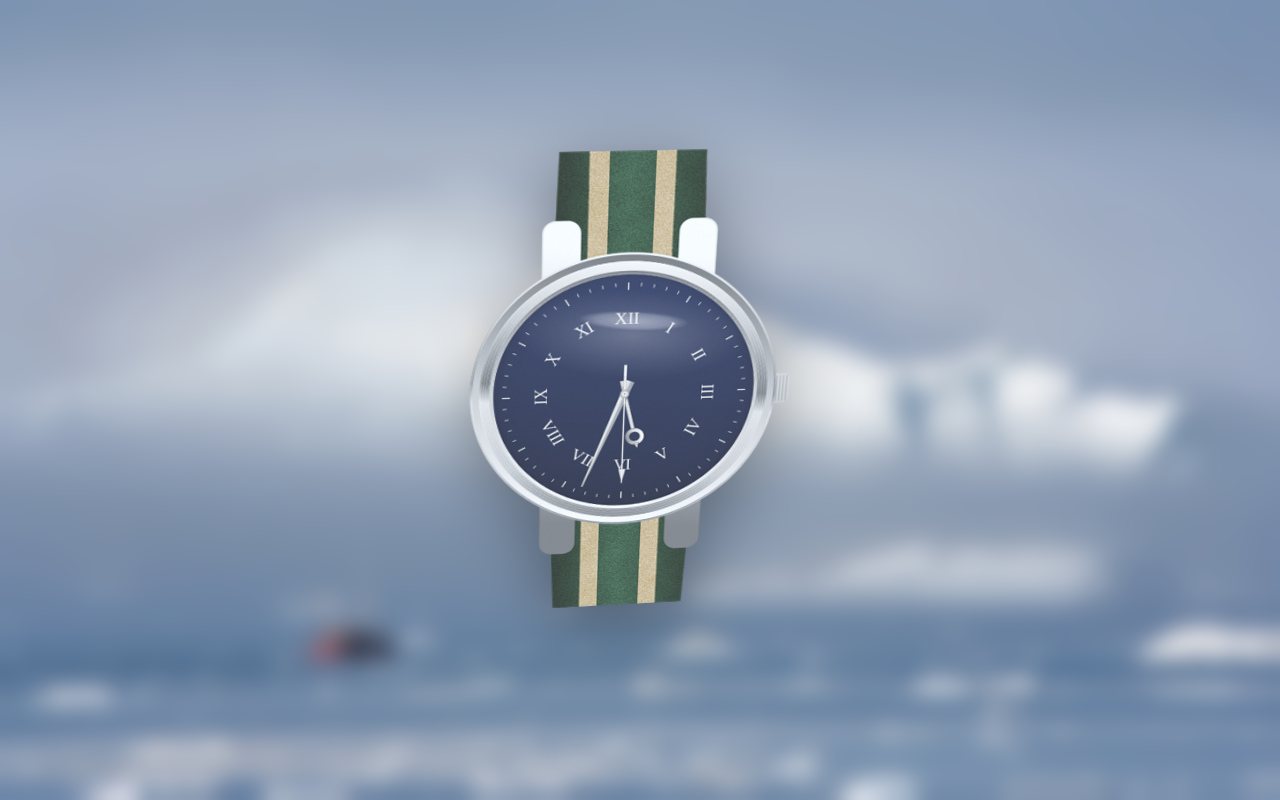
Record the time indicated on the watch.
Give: 5:33:30
